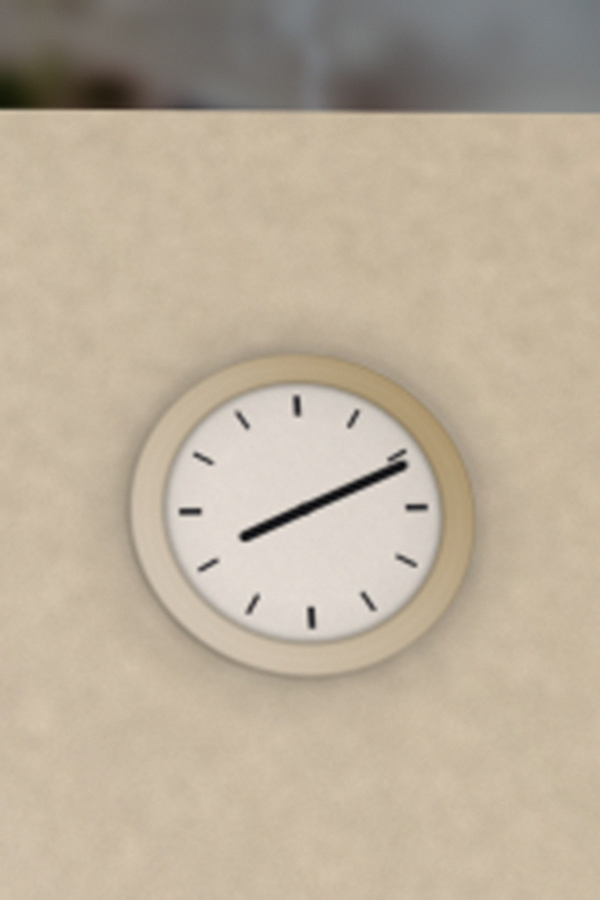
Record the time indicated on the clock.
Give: 8:11
